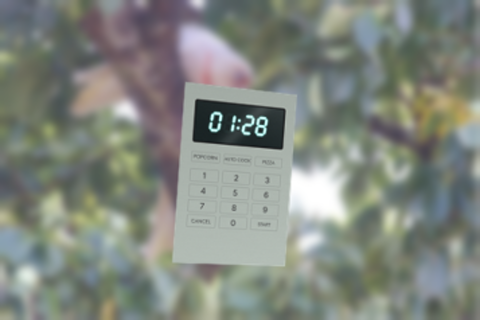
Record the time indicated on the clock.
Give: 1:28
